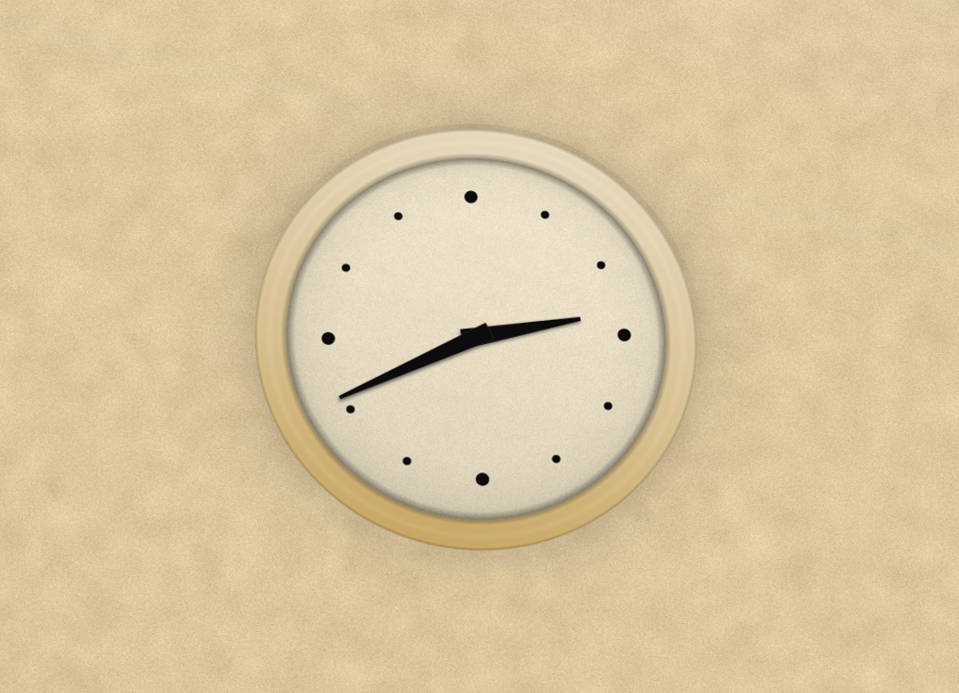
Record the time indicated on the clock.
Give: 2:41
